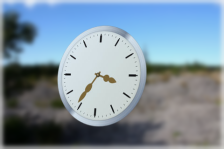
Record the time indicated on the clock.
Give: 3:36
